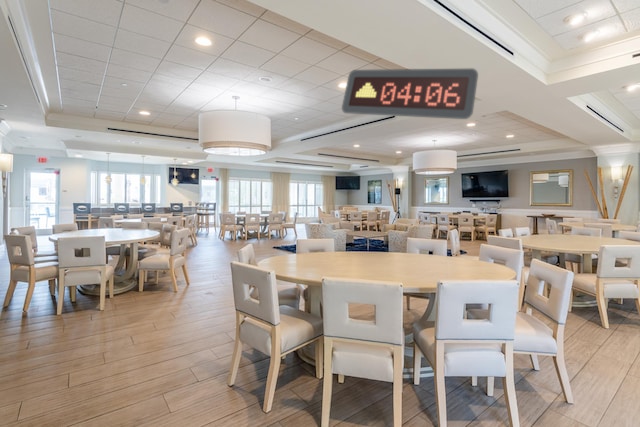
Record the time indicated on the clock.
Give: 4:06
